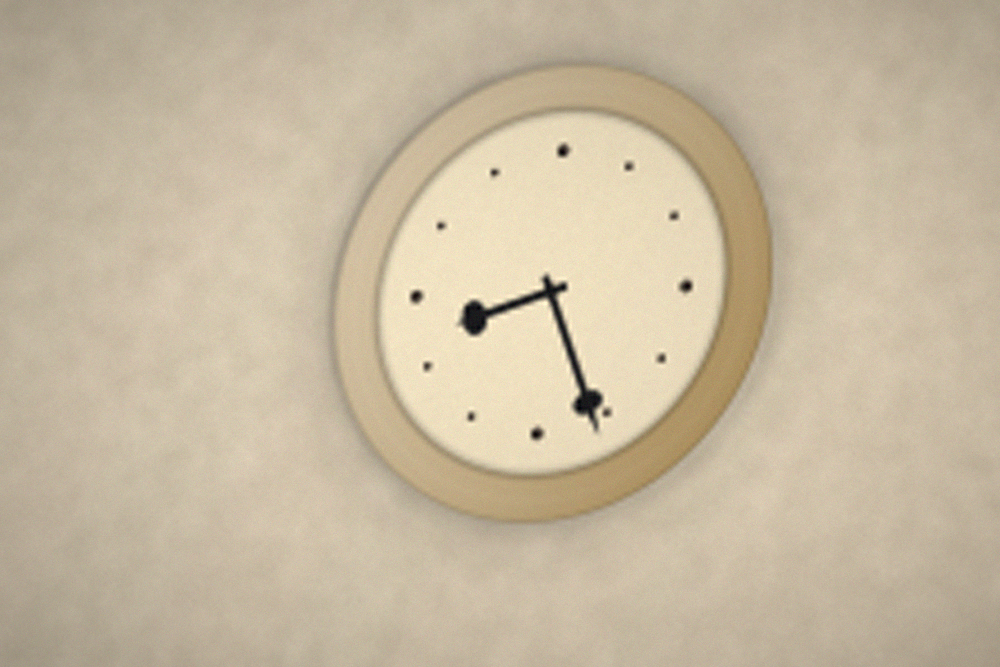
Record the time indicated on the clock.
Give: 8:26
